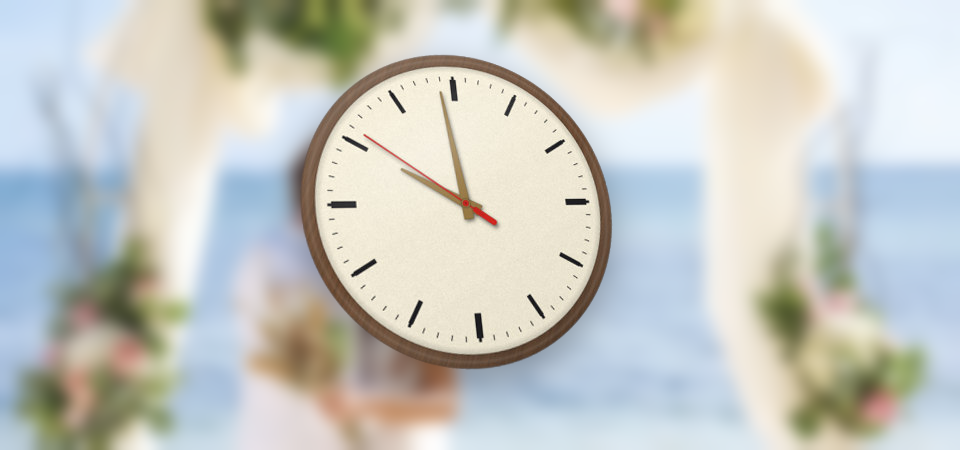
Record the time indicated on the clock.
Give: 9:58:51
